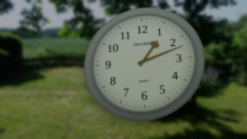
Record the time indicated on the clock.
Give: 1:12
